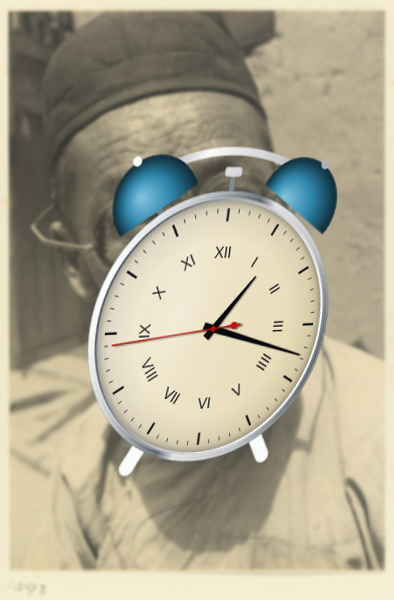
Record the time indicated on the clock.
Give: 1:17:44
